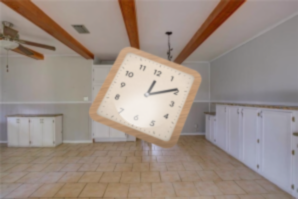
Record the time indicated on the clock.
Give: 12:09
